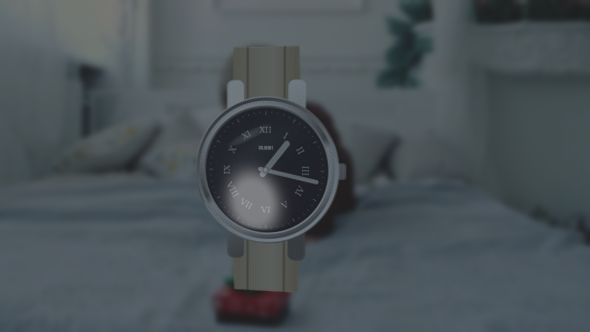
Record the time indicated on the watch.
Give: 1:17
